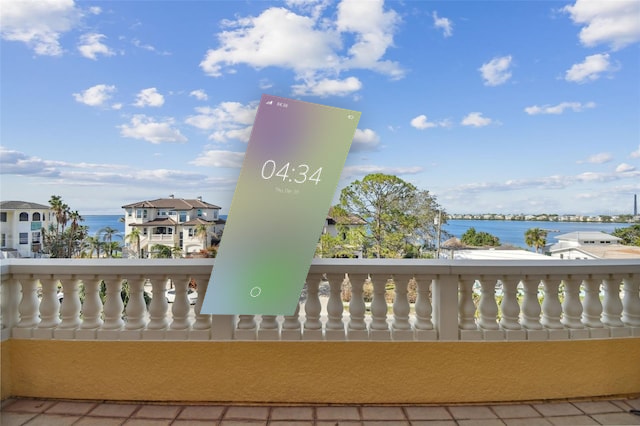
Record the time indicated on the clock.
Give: 4:34
